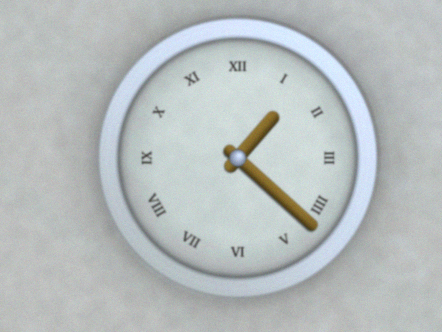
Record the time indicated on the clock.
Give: 1:22
